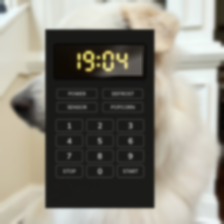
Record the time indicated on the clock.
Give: 19:04
